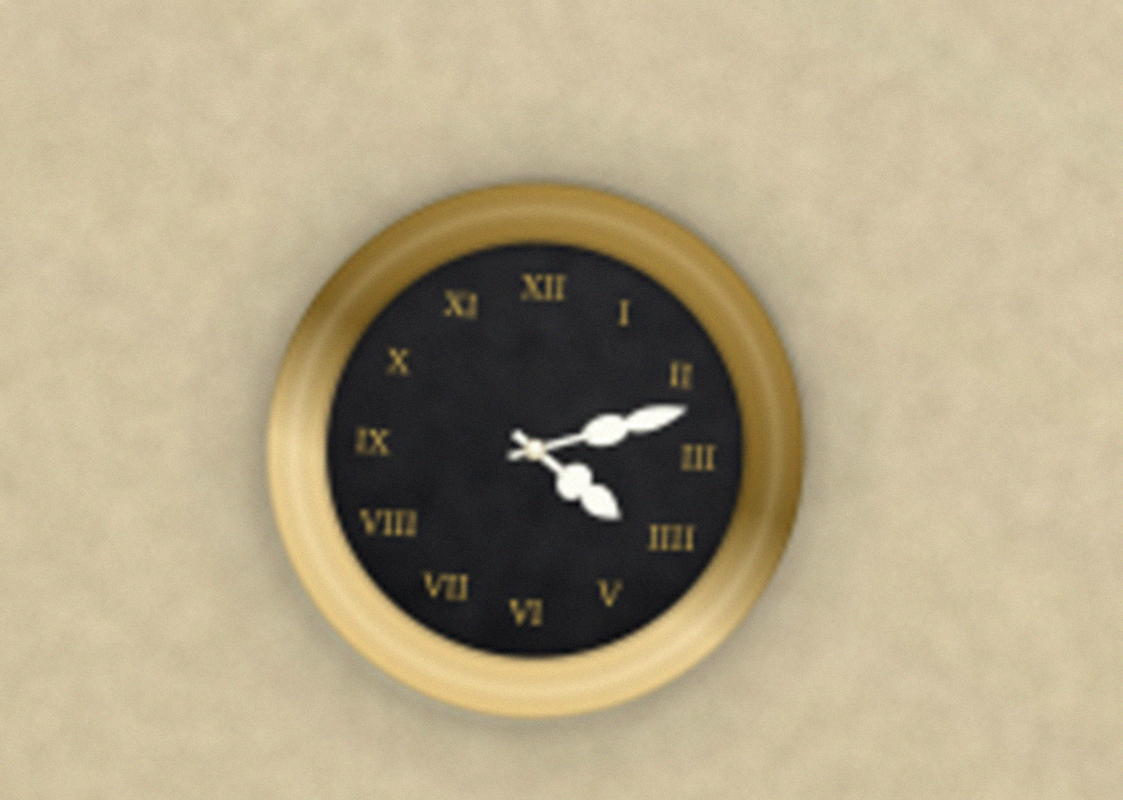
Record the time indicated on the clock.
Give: 4:12
